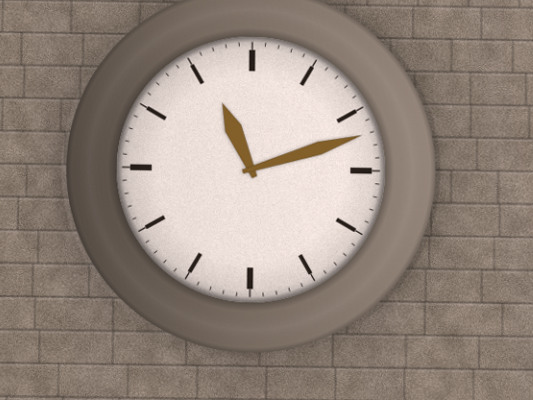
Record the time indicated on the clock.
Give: 11:12
